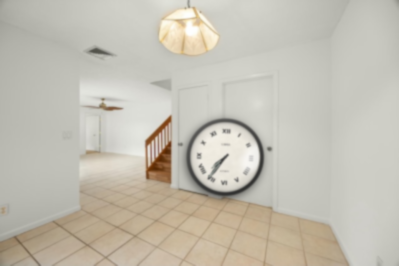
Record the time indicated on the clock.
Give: 7:36
